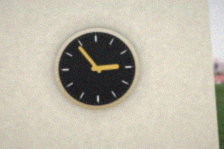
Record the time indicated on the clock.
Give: 2:54
